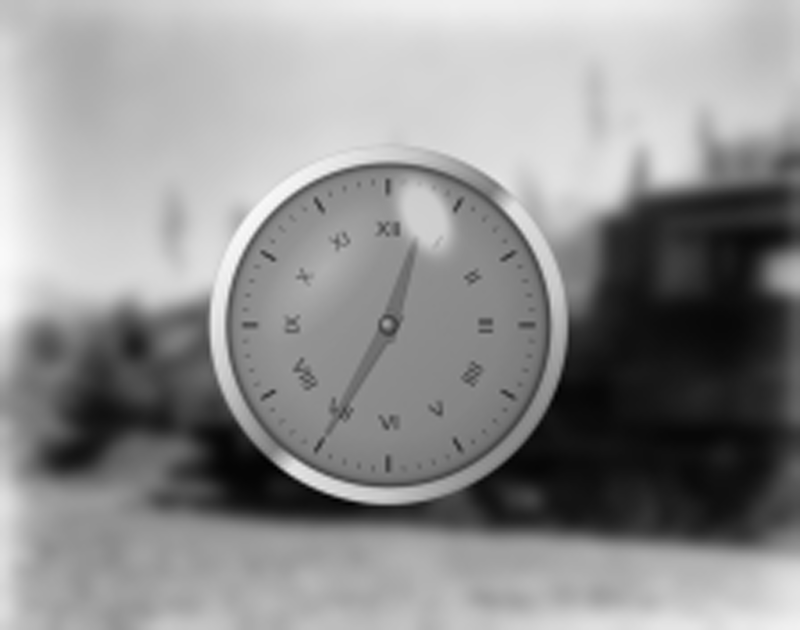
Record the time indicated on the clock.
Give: 12:35
